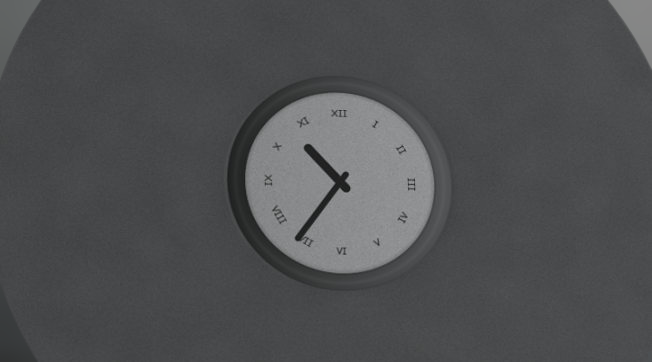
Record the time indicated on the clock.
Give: 10:36
